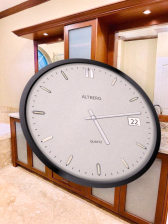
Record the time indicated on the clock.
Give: 5:13
